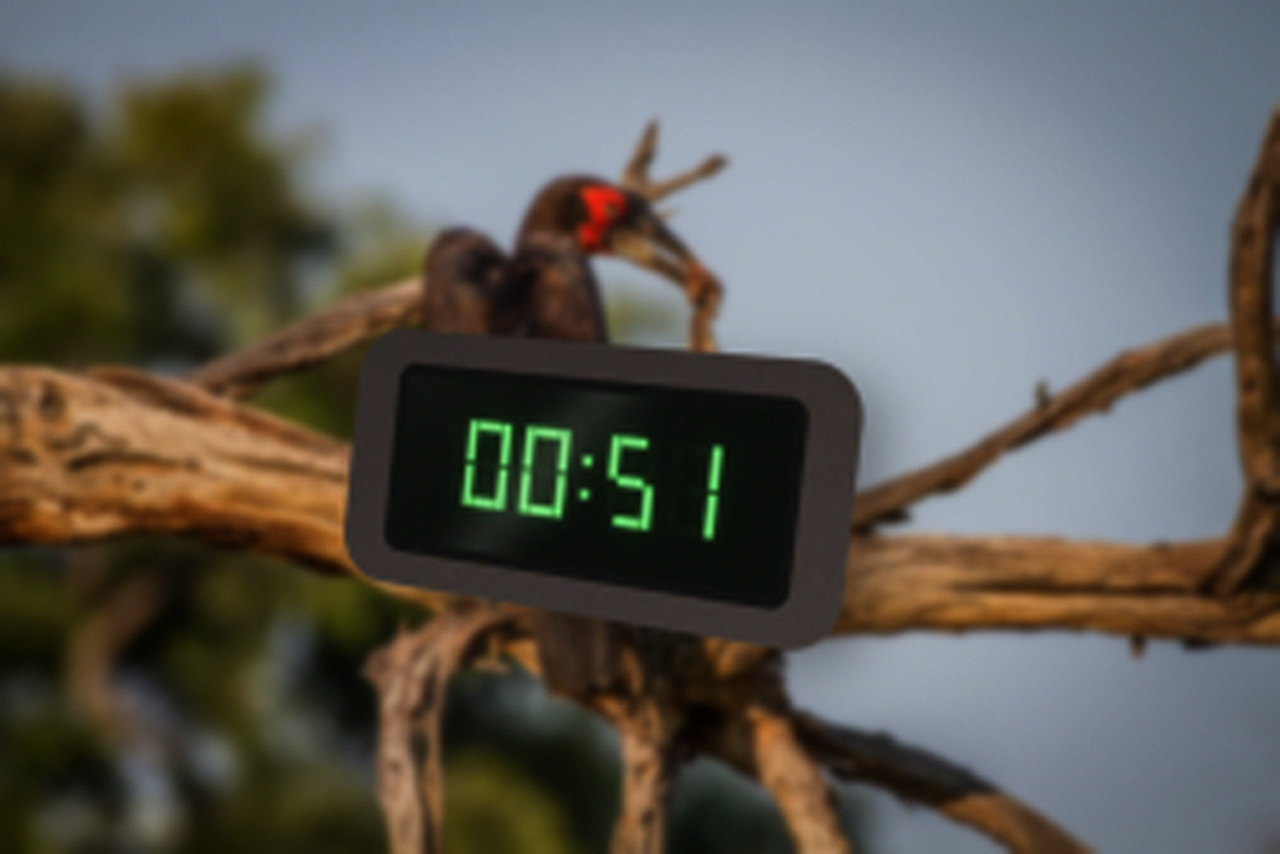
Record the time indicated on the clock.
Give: 0:51
